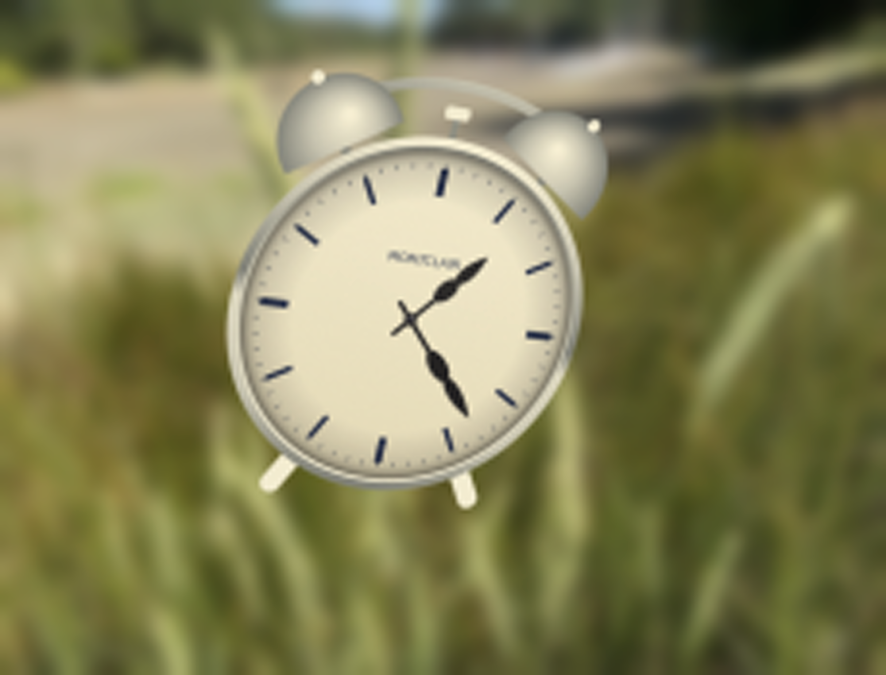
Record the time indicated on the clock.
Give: 1:23
